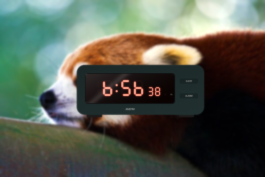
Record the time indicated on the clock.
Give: 6:56:38
